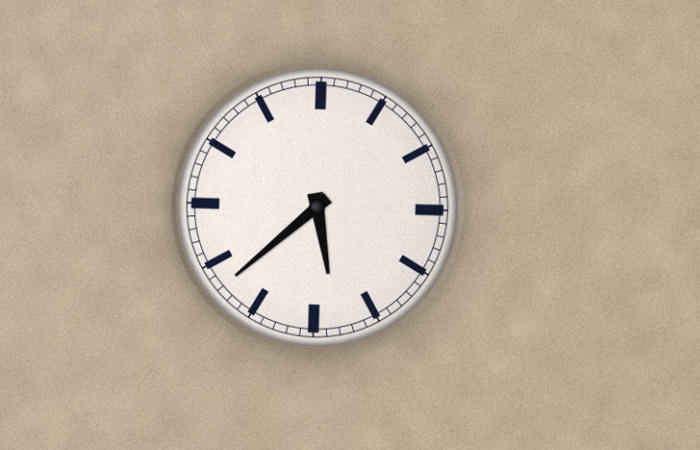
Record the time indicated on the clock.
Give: 5:38
